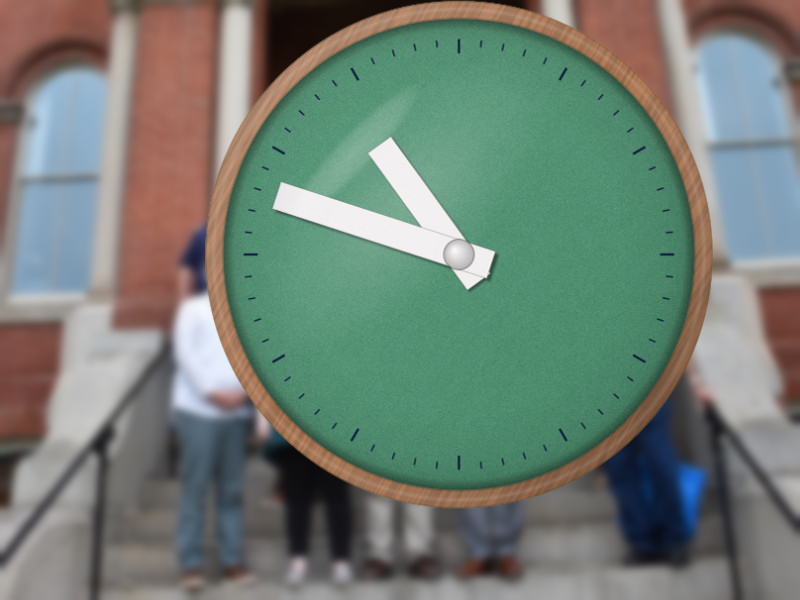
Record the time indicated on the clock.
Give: 10:48
